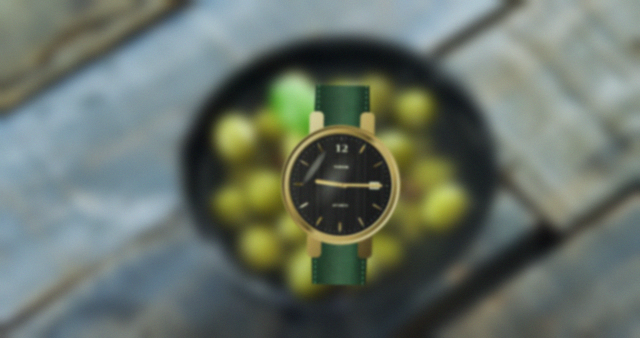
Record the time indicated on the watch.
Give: 9:15
